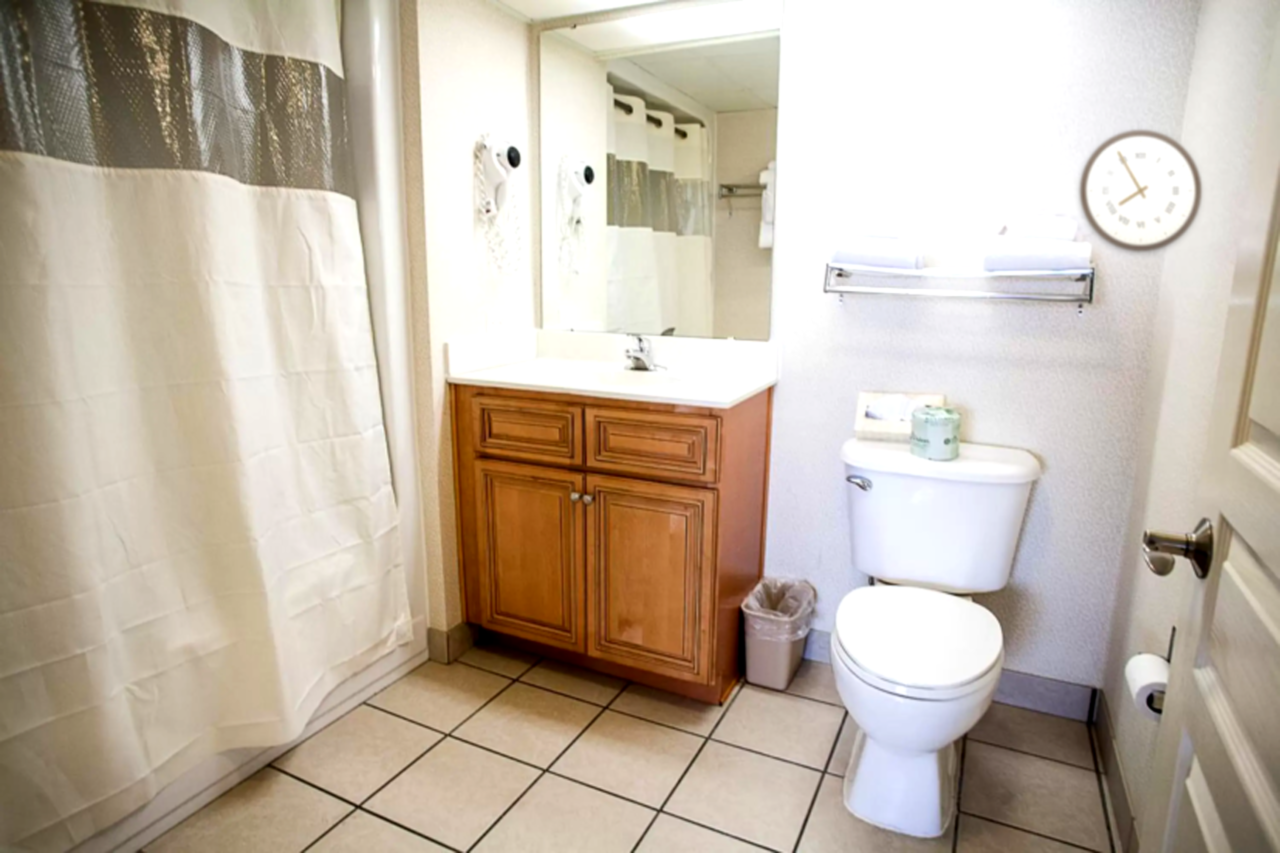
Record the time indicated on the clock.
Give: 7:55
